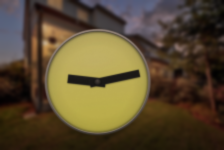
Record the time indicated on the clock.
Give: 9:13
